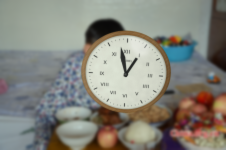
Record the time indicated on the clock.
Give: 12:58
